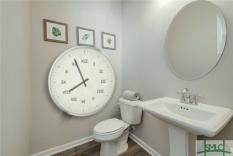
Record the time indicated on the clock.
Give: 7:56
